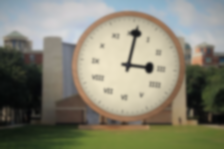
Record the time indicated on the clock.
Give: 3:01
